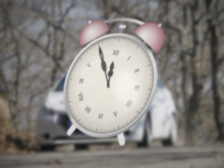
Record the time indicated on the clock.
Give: 11:55
